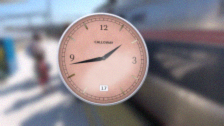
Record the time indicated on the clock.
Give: 1:43
